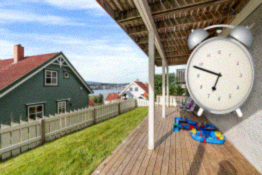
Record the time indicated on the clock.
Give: 6:48
